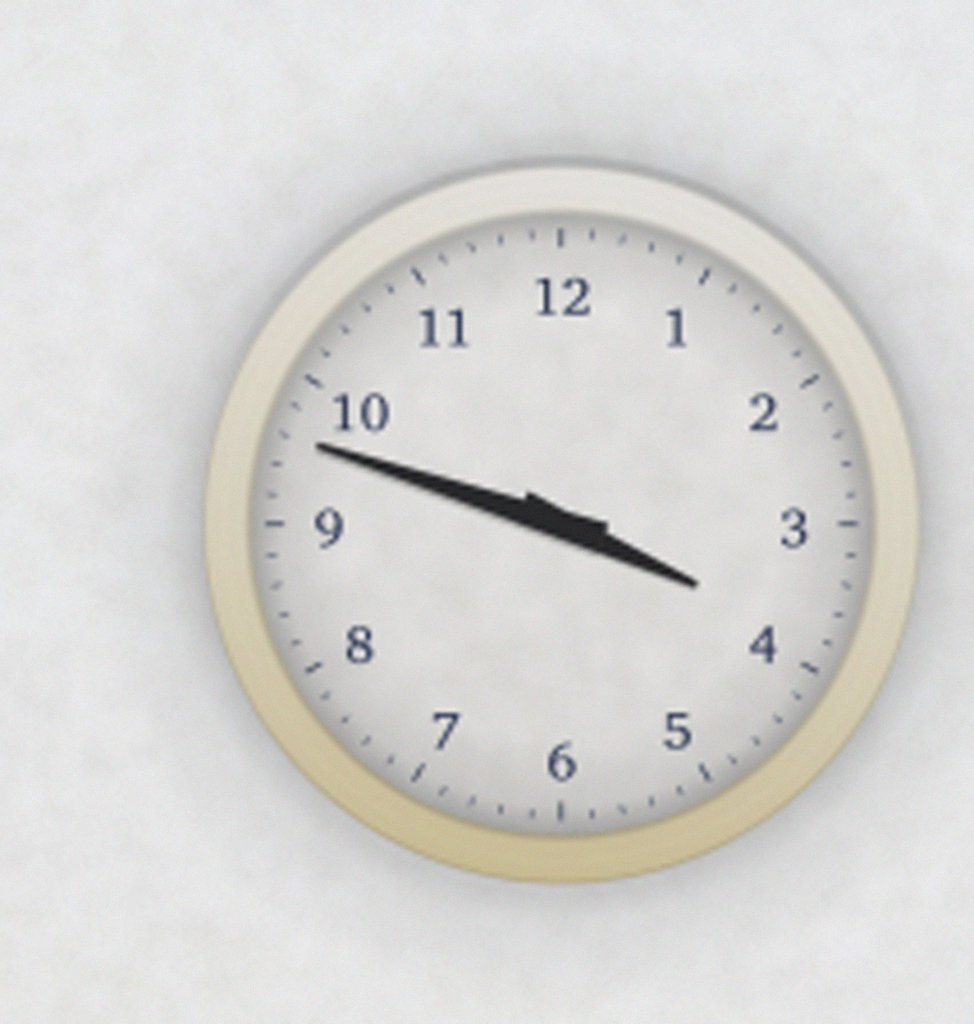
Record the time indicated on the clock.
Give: 3:48
